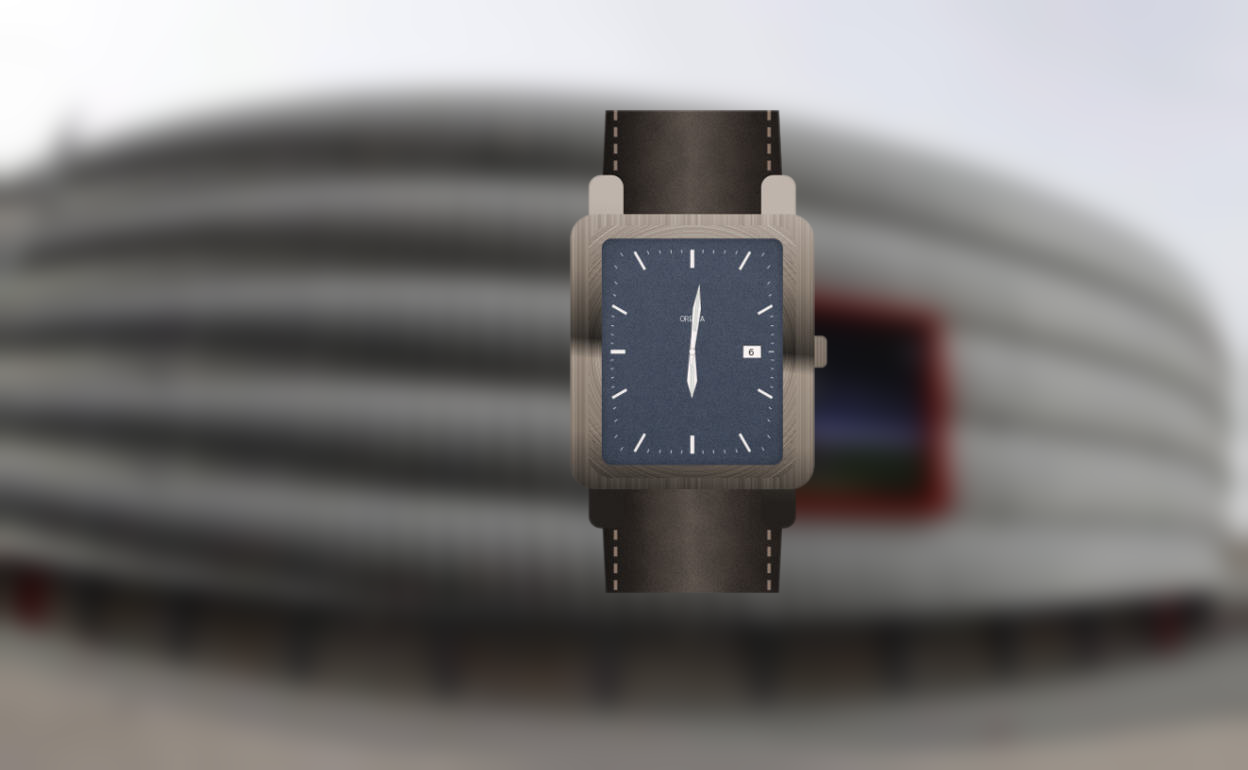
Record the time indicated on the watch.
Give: 6:01
